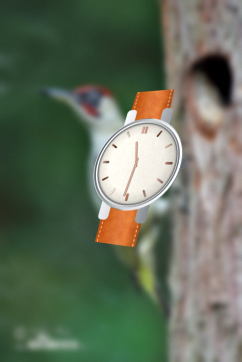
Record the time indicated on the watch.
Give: 11:31
